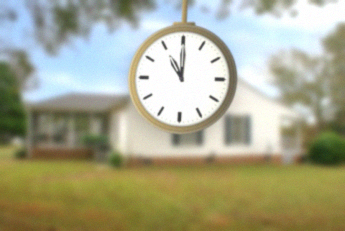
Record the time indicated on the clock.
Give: 11:00
